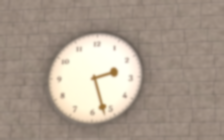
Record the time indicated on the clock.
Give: 2:27
